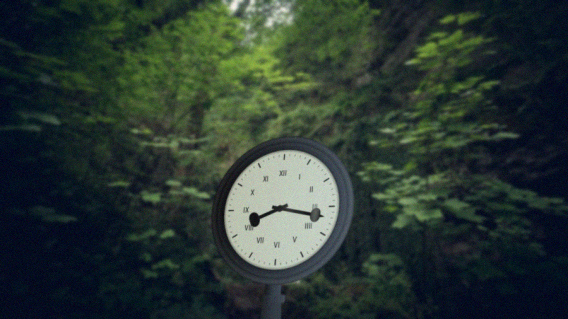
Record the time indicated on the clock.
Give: 8:17
